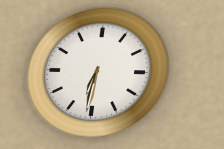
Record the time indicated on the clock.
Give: 6:31
